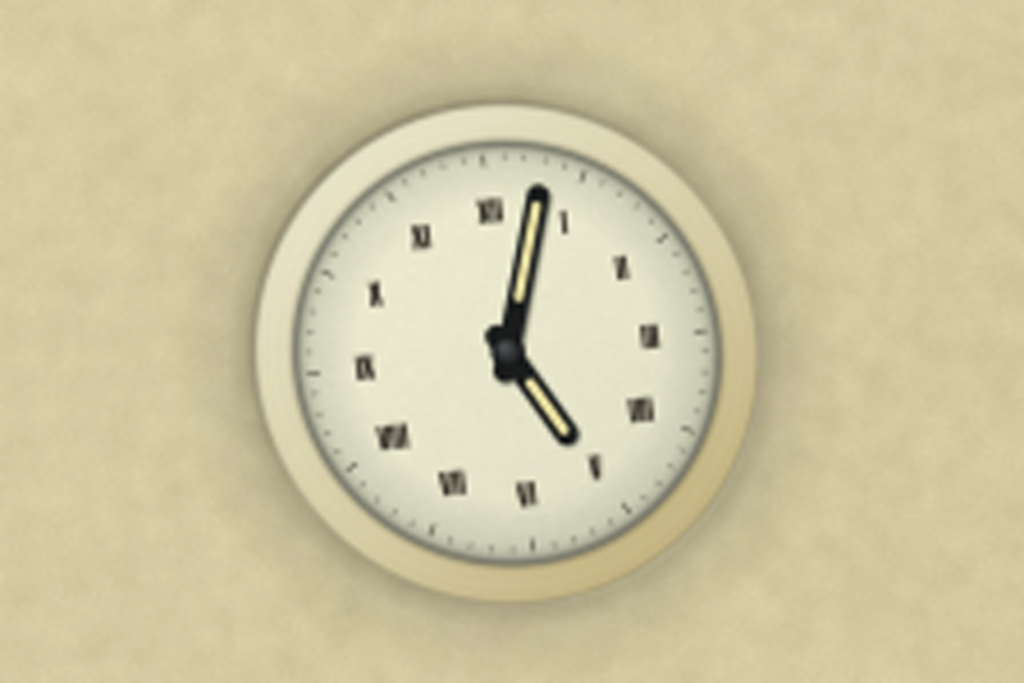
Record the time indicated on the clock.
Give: 5:03
